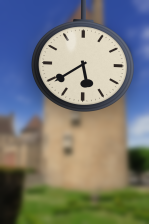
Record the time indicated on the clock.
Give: 5:39
